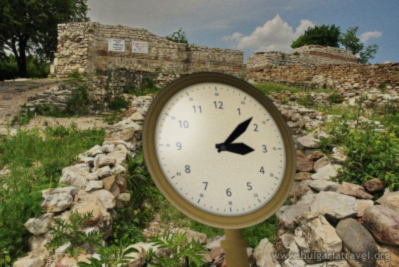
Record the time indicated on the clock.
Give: 3:08
